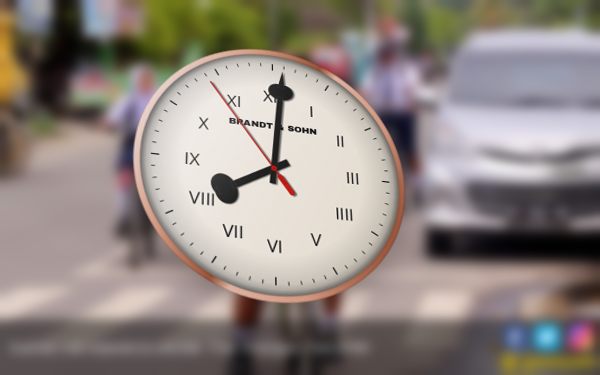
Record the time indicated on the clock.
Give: 8:00:54
